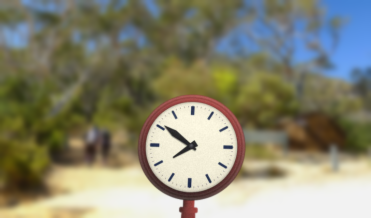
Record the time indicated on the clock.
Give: 7:51
